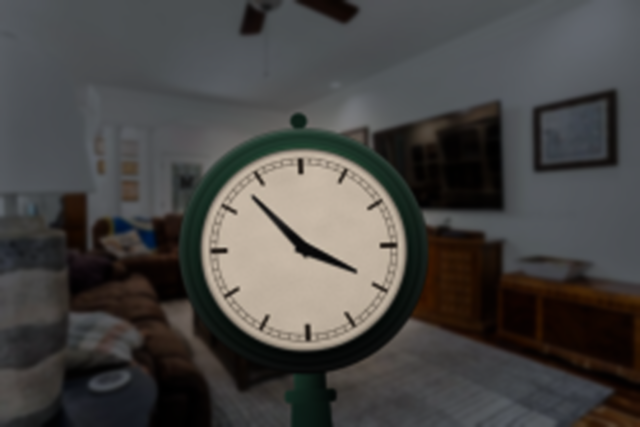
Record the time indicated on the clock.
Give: 3:53
